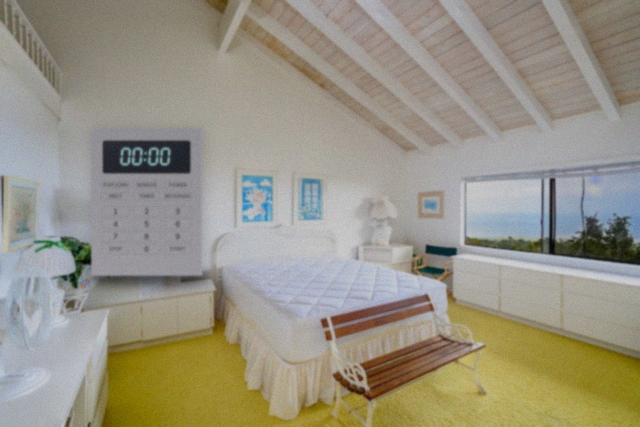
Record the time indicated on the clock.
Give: 0:00
